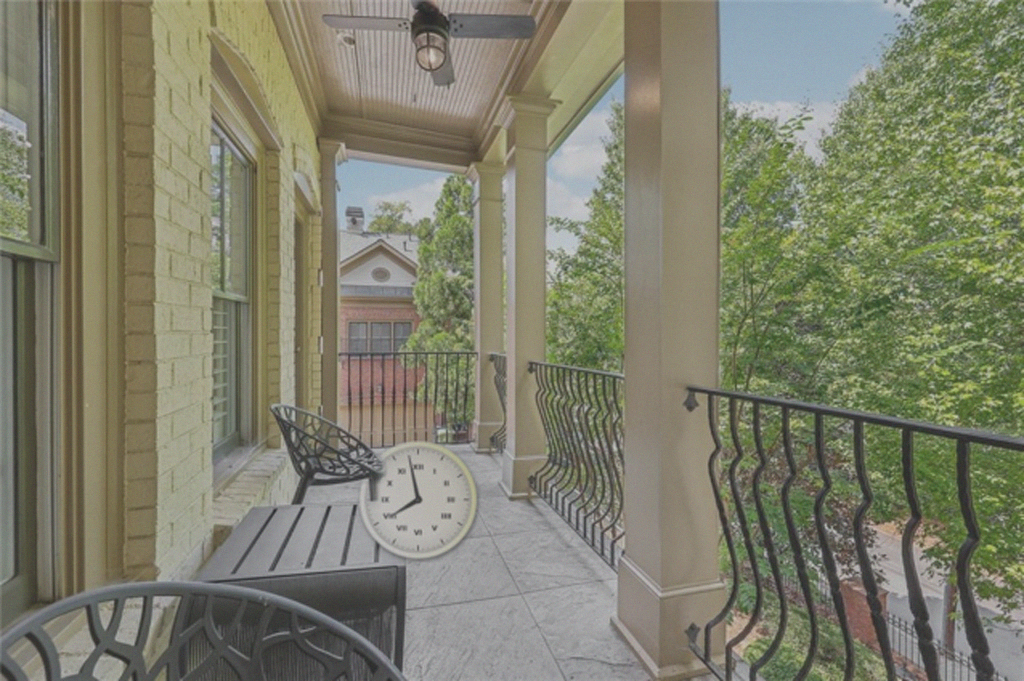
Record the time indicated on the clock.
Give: 7:58
